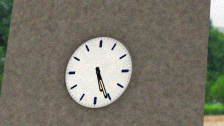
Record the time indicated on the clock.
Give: 5:26
